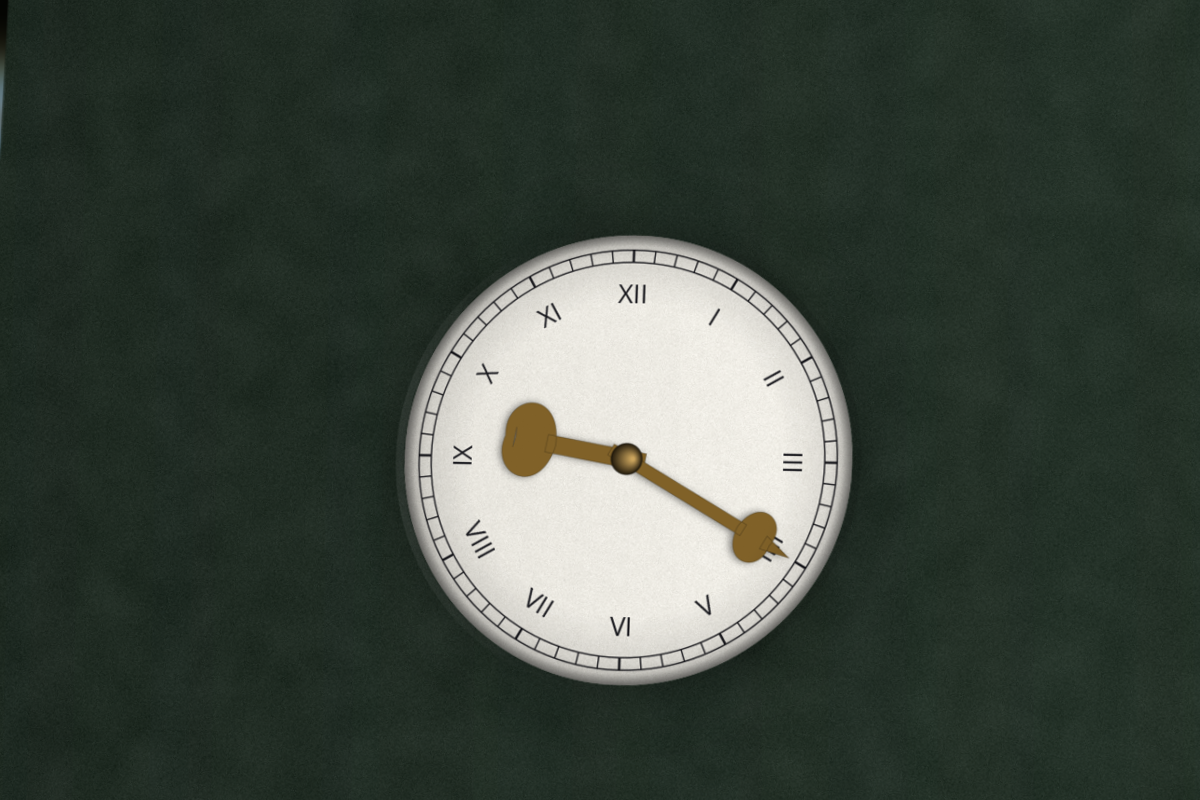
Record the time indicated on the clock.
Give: 9:20
